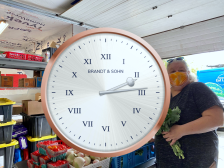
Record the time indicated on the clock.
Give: 2:14
